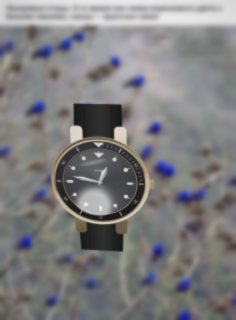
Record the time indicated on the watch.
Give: 12:47
